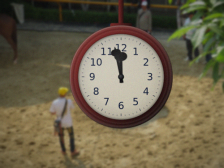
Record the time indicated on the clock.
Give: 11:58
